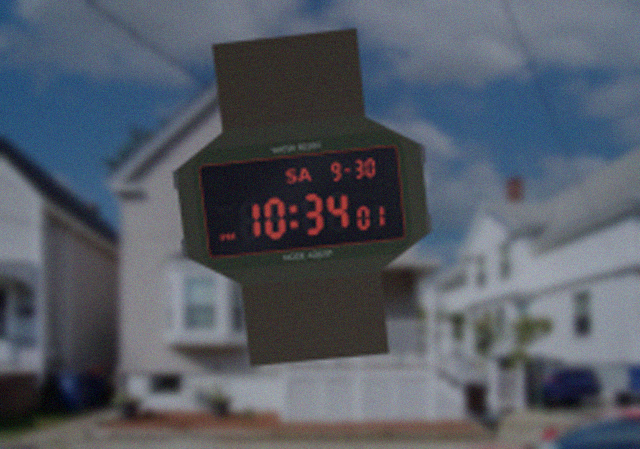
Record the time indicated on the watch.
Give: 10:34:01
